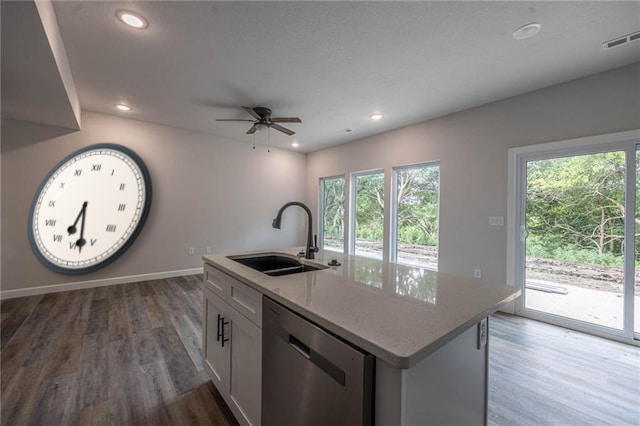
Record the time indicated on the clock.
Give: 6:28
